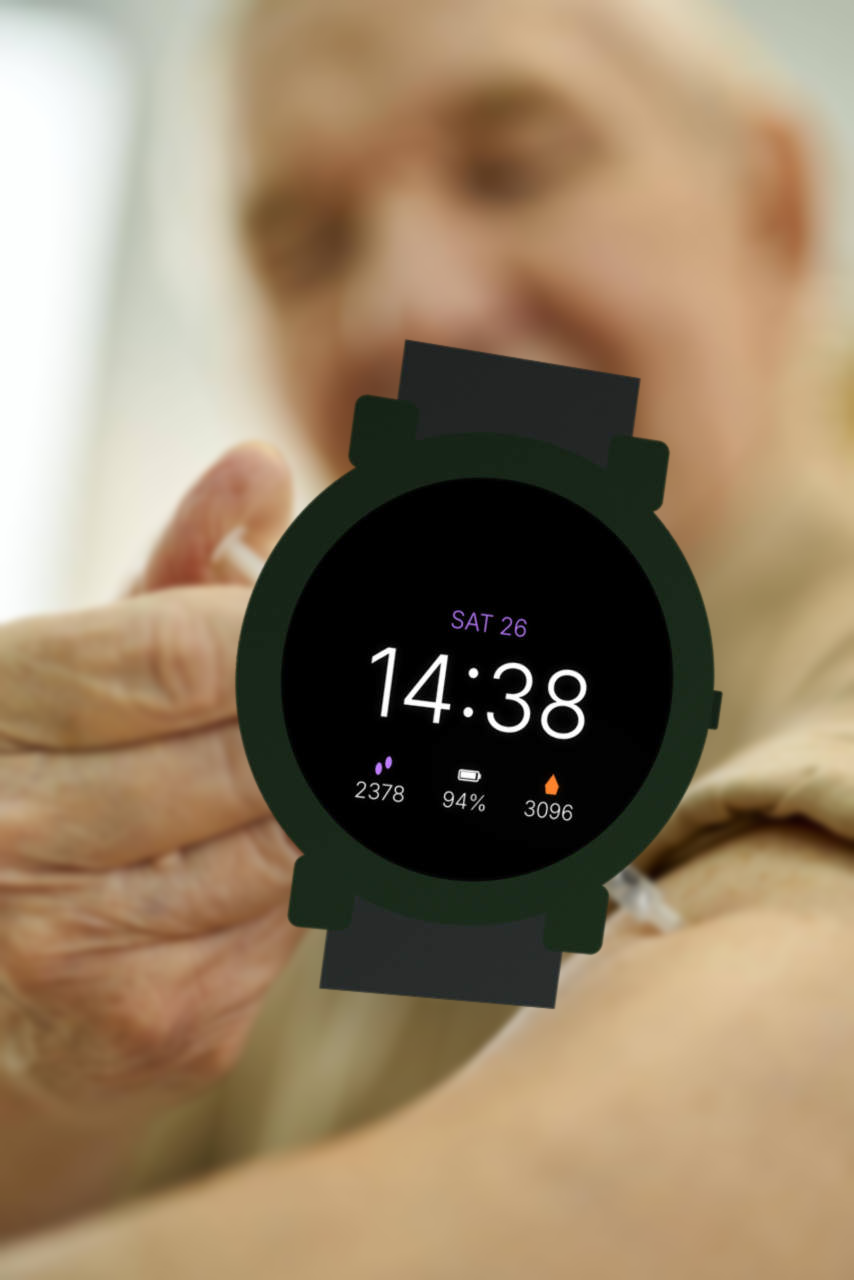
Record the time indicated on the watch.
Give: 14:38
